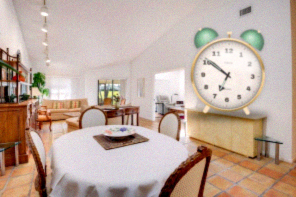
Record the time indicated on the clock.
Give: 6:51
